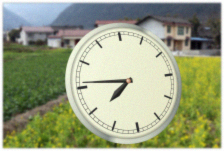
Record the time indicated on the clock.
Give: 7:46
